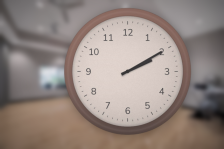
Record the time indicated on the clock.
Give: 2:10
